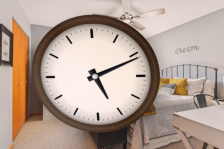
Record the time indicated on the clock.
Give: 5:11
